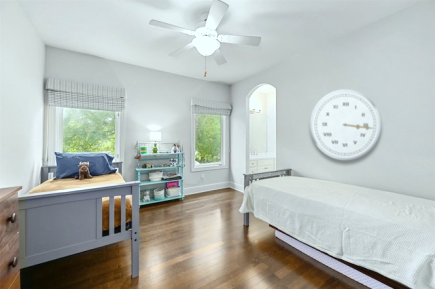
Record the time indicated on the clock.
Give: 3:16
